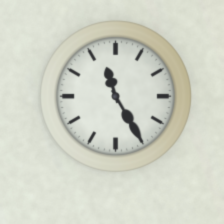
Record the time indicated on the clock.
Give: 11:25
